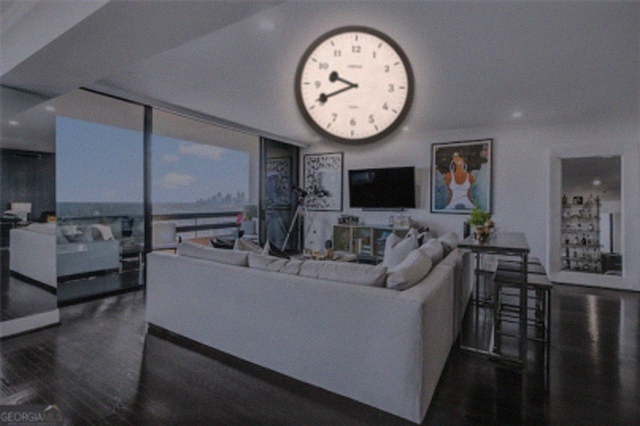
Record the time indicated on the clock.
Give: 9:41
